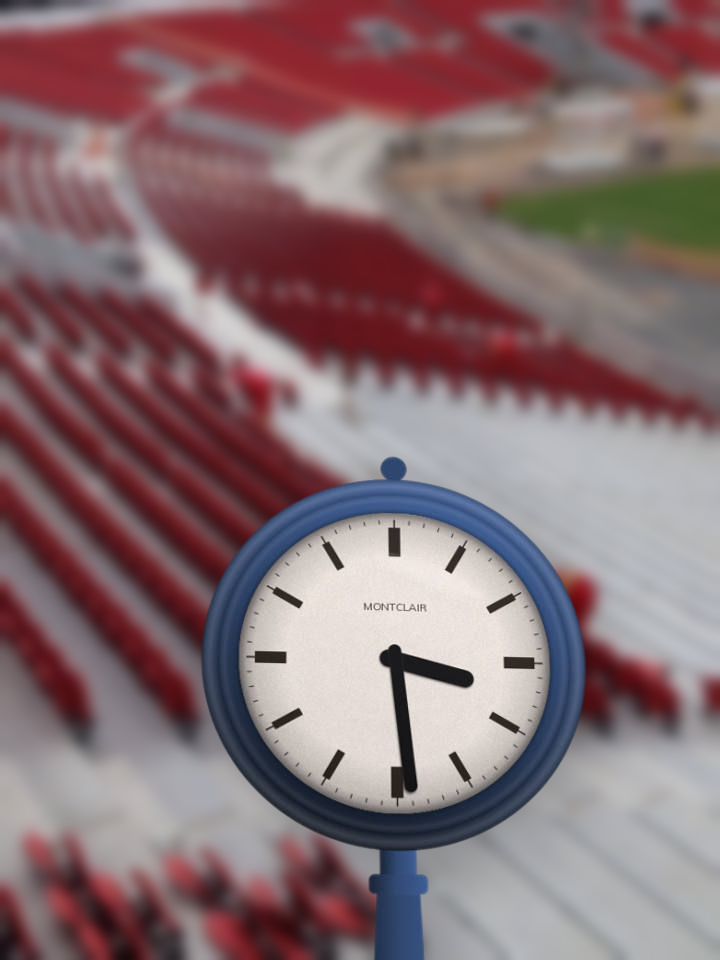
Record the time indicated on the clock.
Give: 3:29
